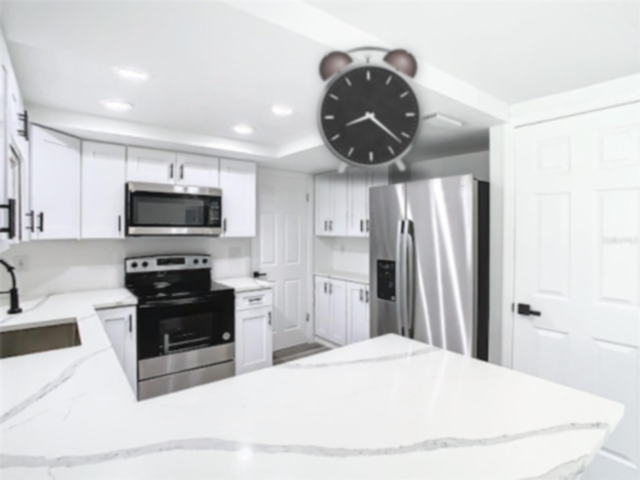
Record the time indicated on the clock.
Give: 8:22
